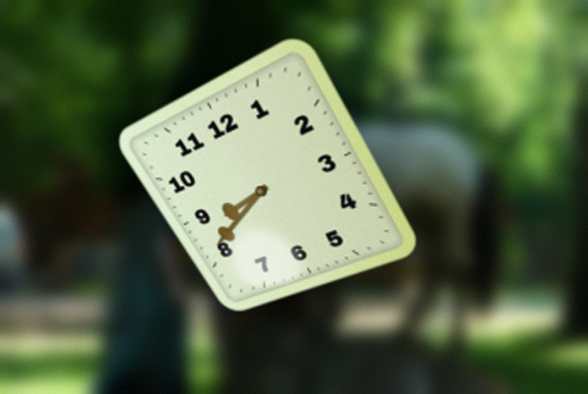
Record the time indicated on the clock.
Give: 8:41
